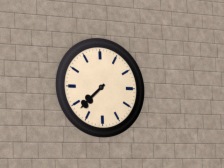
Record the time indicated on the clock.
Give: 7:38
